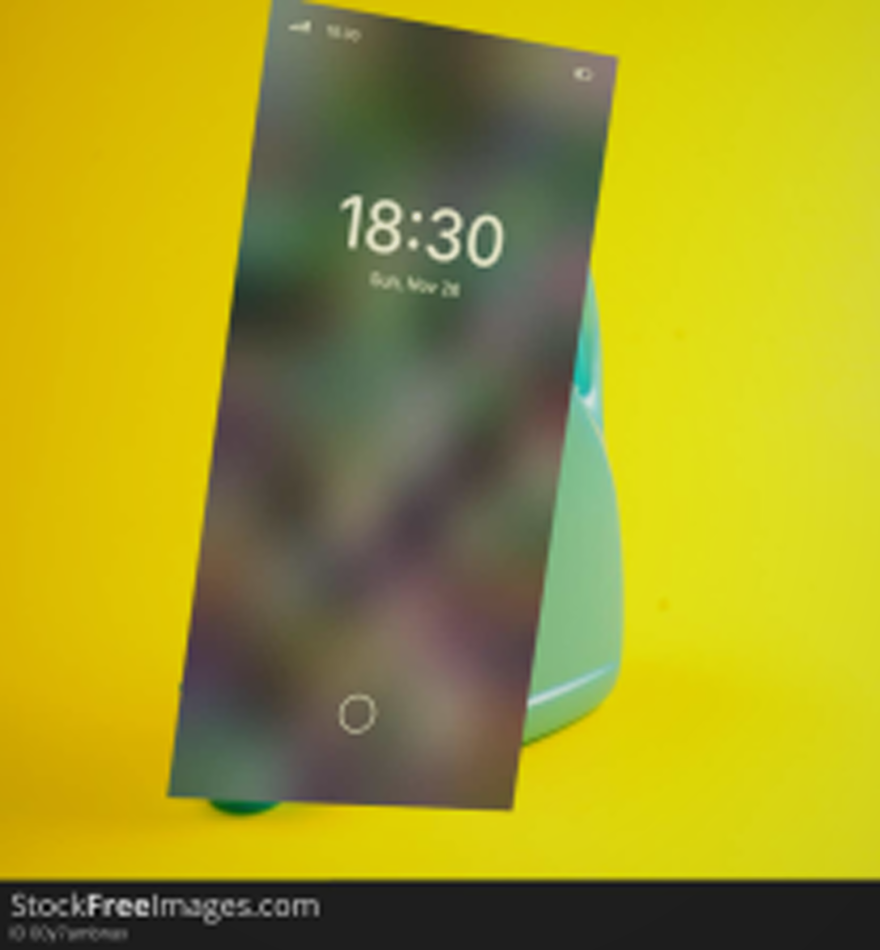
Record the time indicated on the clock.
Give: 18:30
